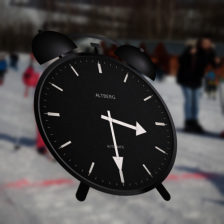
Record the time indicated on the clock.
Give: 3:30
